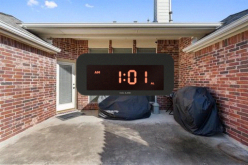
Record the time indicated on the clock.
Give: 1:01
